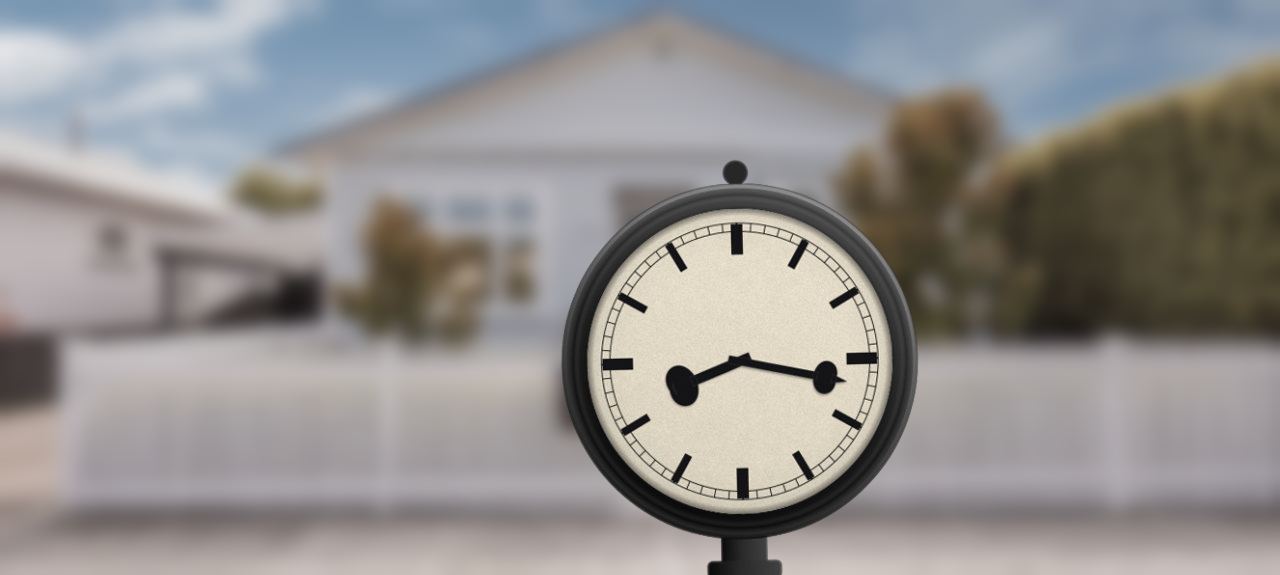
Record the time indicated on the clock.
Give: 8:17
